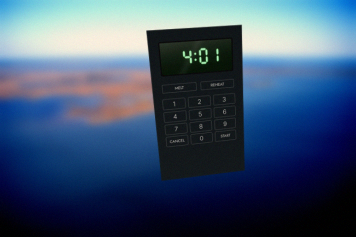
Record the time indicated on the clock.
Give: 4:01
